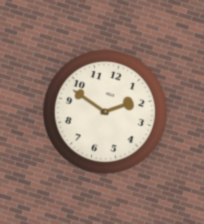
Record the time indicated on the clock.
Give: 1:48
